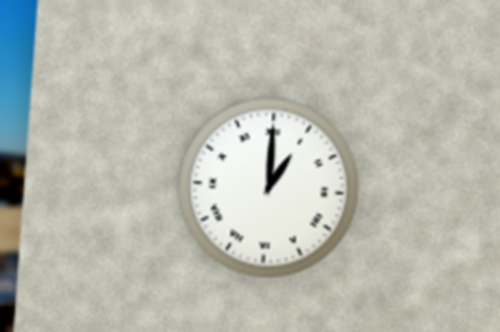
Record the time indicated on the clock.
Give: 1:00
